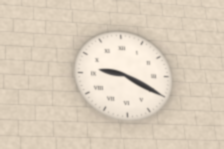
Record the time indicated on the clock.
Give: 9:20
